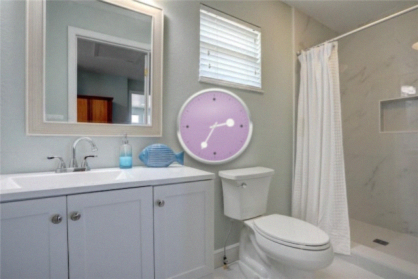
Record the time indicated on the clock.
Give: 2:35
